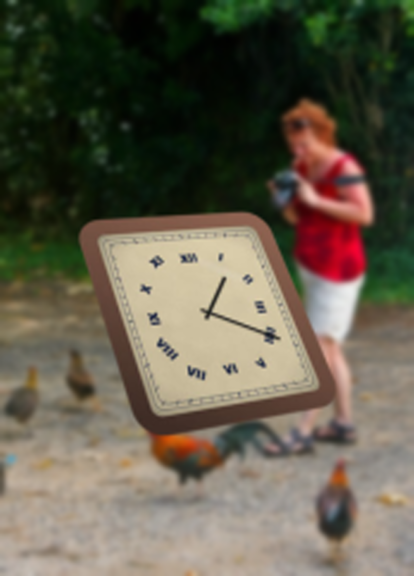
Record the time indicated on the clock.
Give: 1:20
